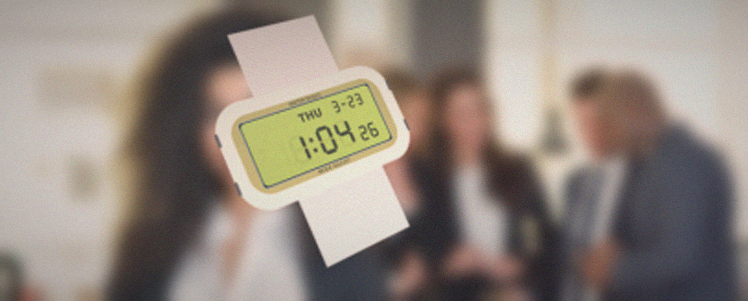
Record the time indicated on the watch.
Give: 1:04:26
